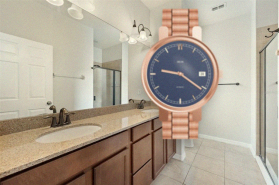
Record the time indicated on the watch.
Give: 9:21
